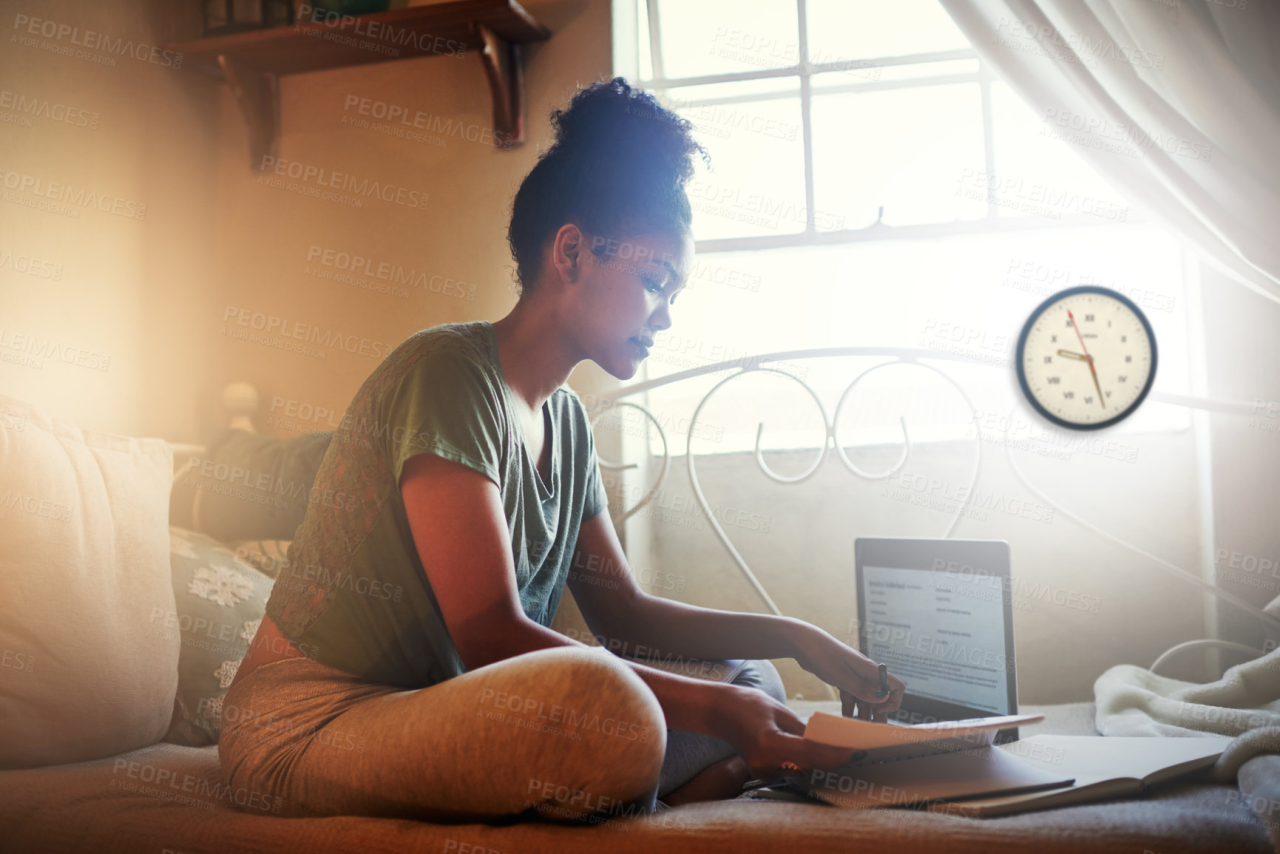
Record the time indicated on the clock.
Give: 9:26:56
